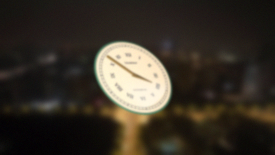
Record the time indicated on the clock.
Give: 3:52
